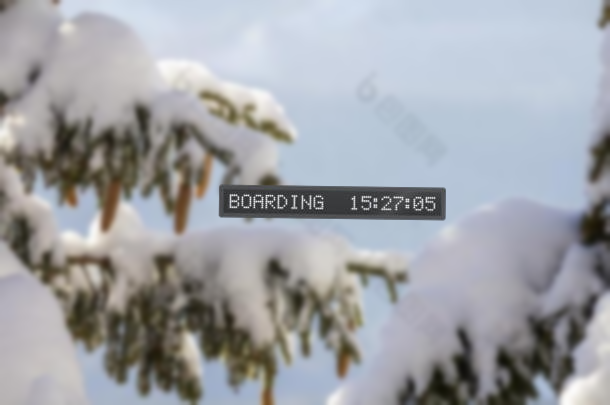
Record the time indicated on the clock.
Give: 15:27:05
